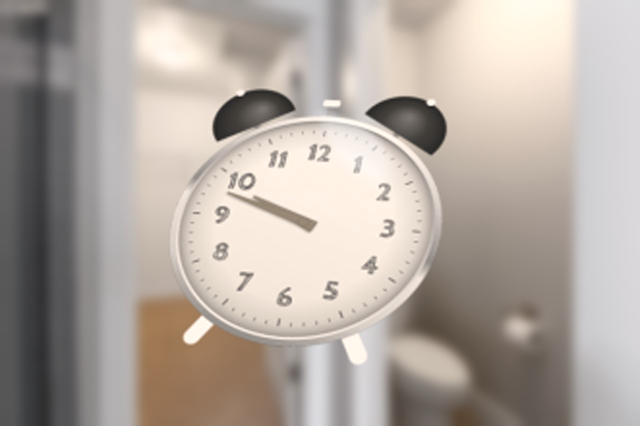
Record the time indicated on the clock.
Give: 9:48
